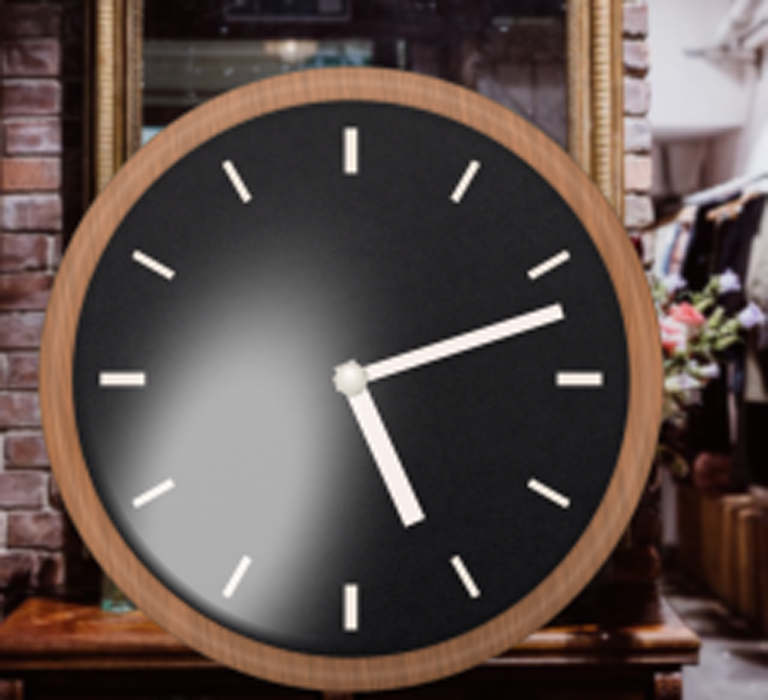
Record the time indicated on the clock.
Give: 5:12
